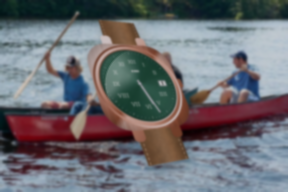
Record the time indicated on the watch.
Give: 5:27
